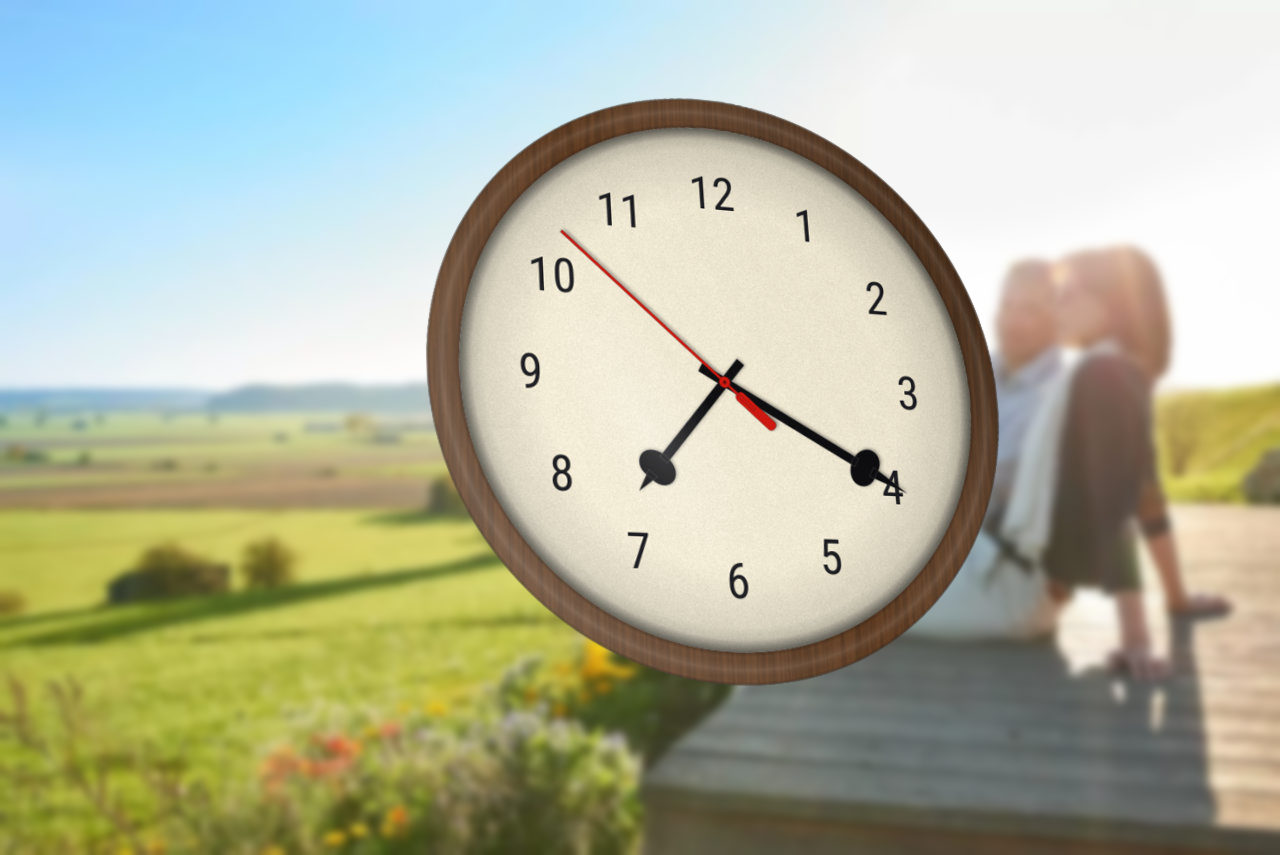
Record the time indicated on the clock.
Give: 7:19:52
